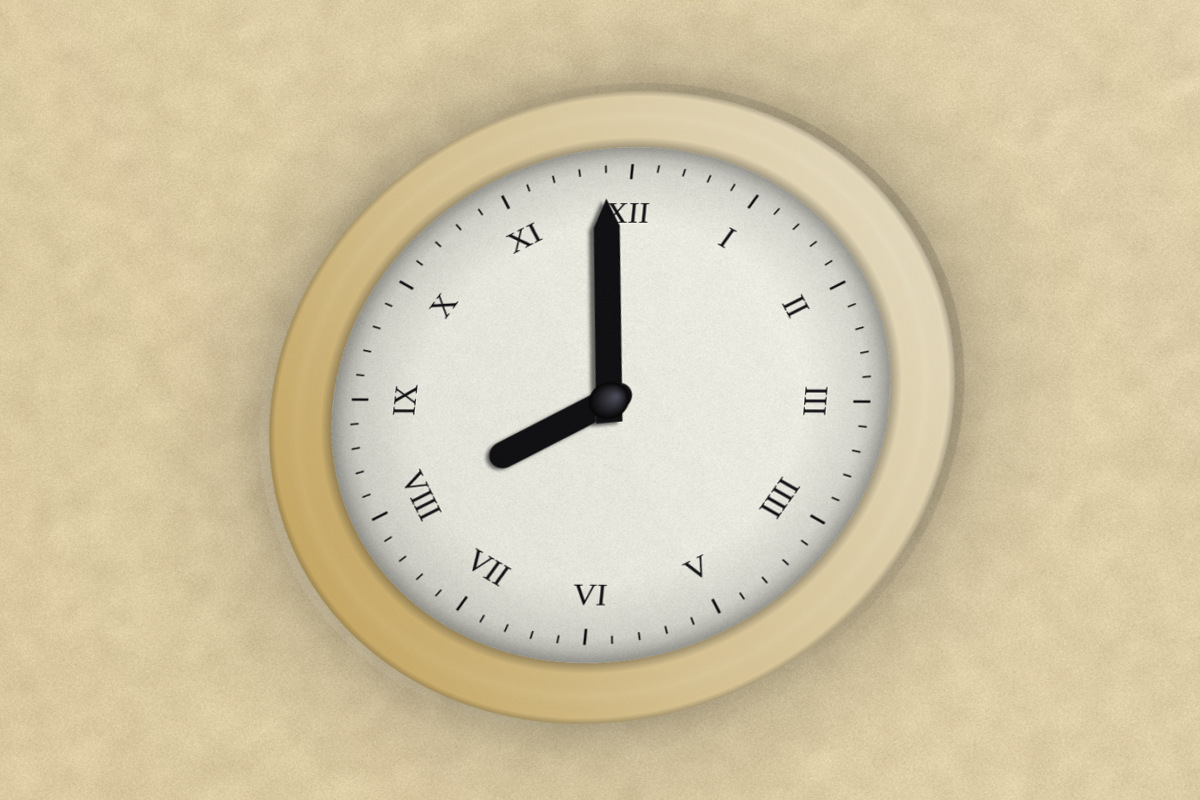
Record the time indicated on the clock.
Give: 7:59
